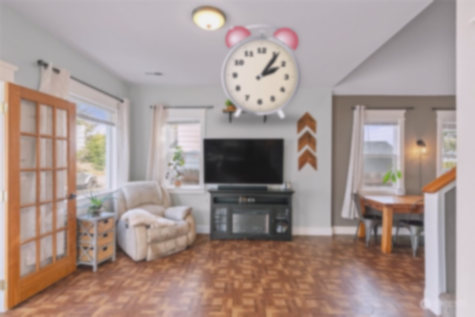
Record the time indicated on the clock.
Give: 2:06
